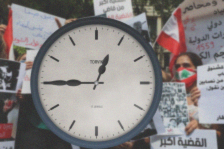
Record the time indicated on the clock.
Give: 12:45
